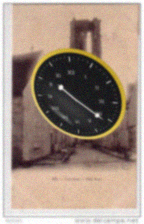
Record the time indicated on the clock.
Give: 10:21
